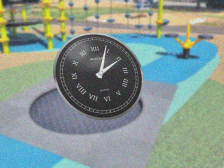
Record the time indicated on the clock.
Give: 2:04
